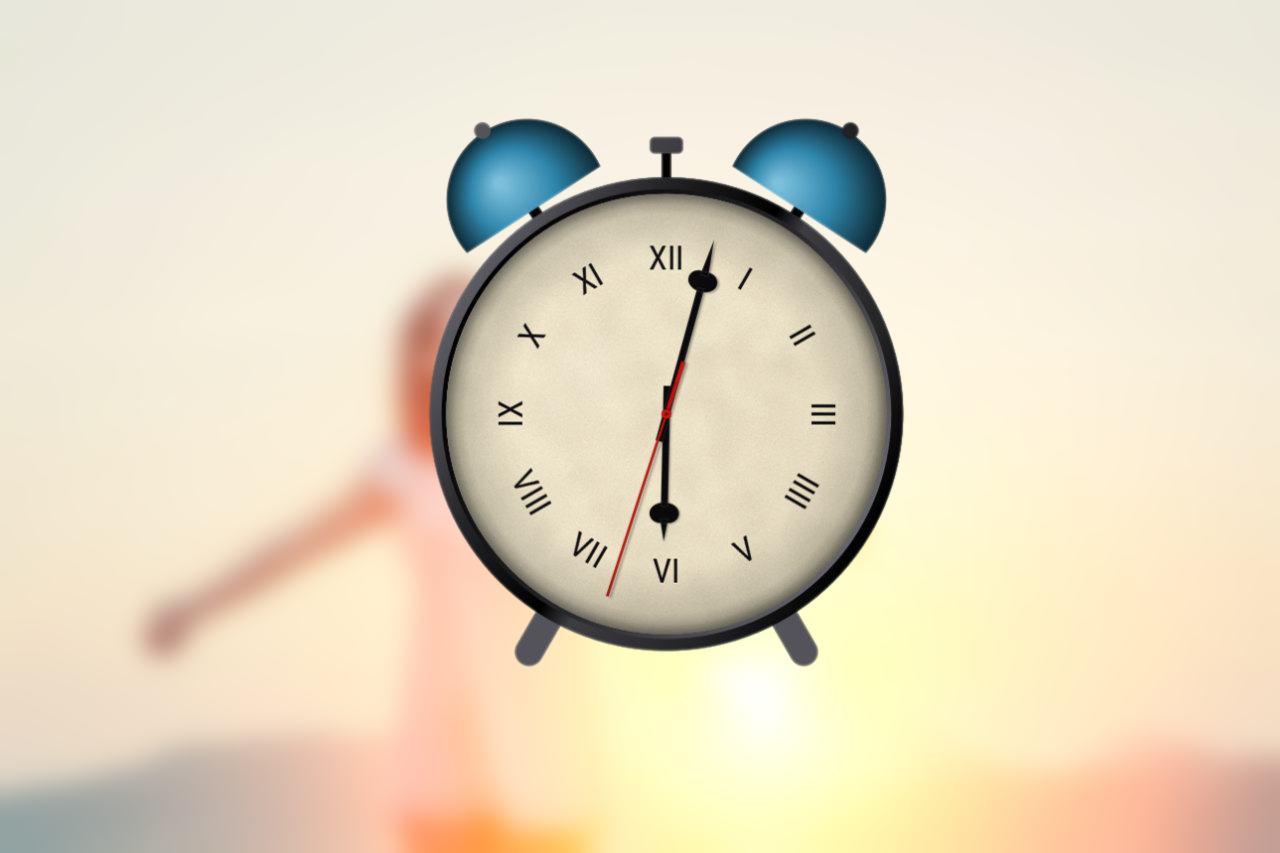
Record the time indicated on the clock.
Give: 6:02:33
